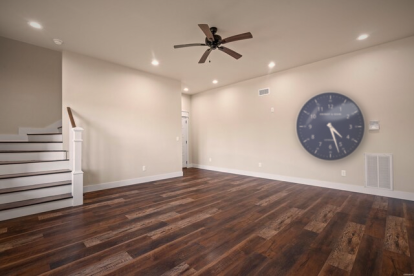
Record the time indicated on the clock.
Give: 4:27
